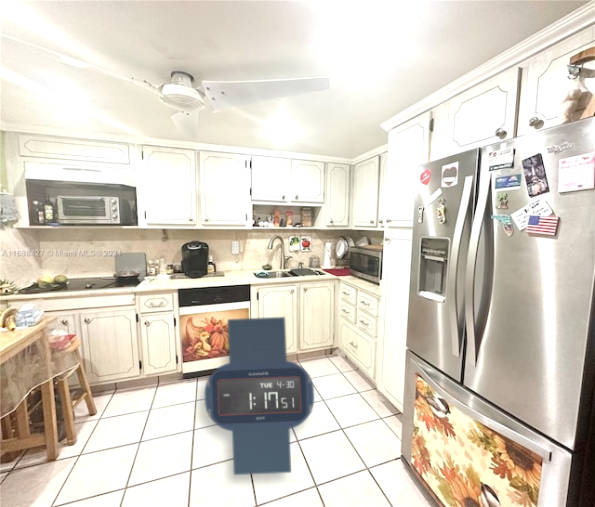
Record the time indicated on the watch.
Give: 1:17:51
